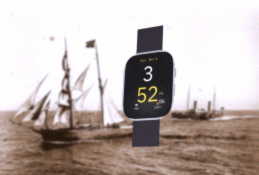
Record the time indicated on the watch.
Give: 3:52
